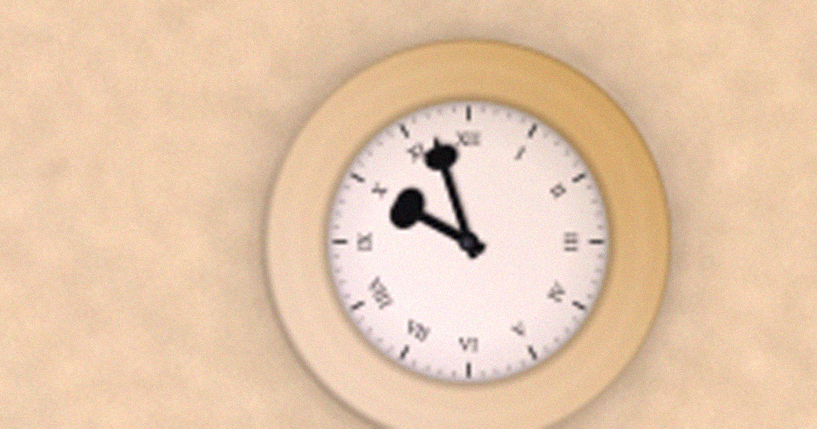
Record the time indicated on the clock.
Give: 9:57
